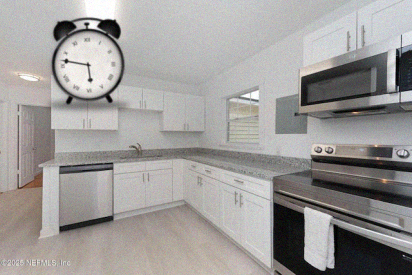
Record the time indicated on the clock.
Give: 5:47
